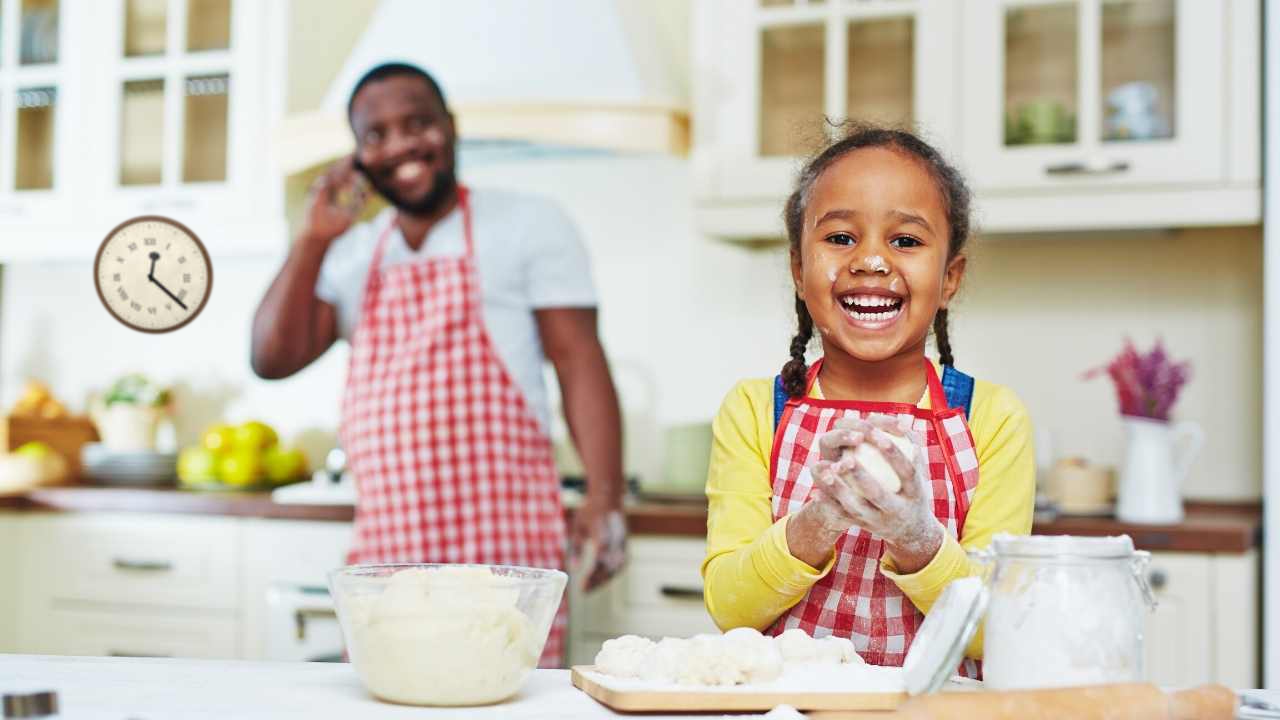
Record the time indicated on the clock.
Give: 12:22
